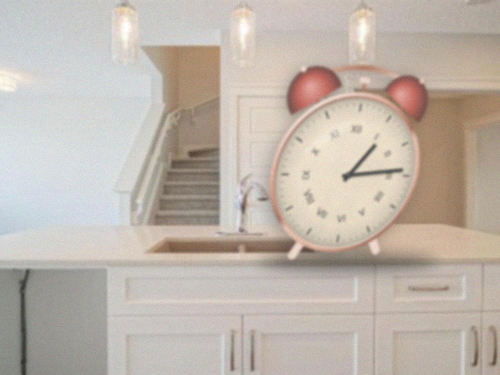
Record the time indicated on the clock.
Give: 1:14
